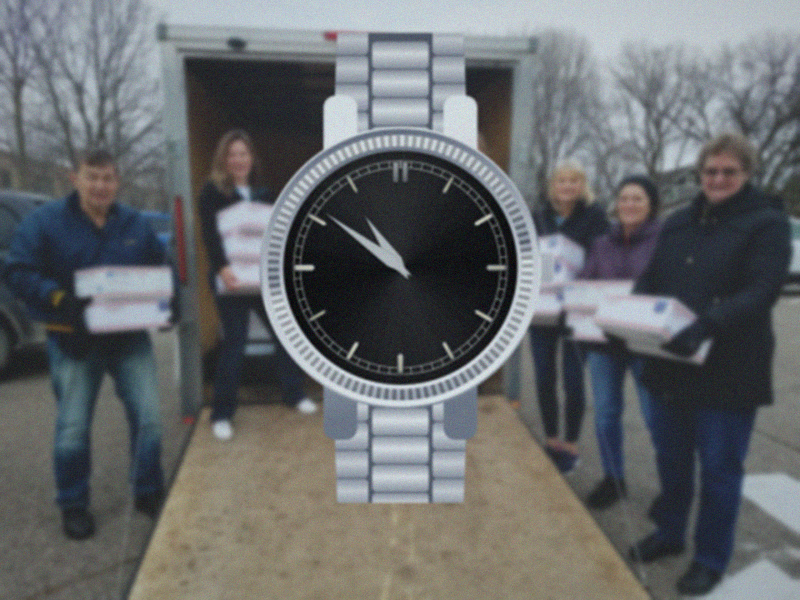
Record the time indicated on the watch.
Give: 10:51
